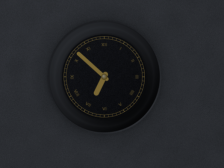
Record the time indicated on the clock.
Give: 6:52
